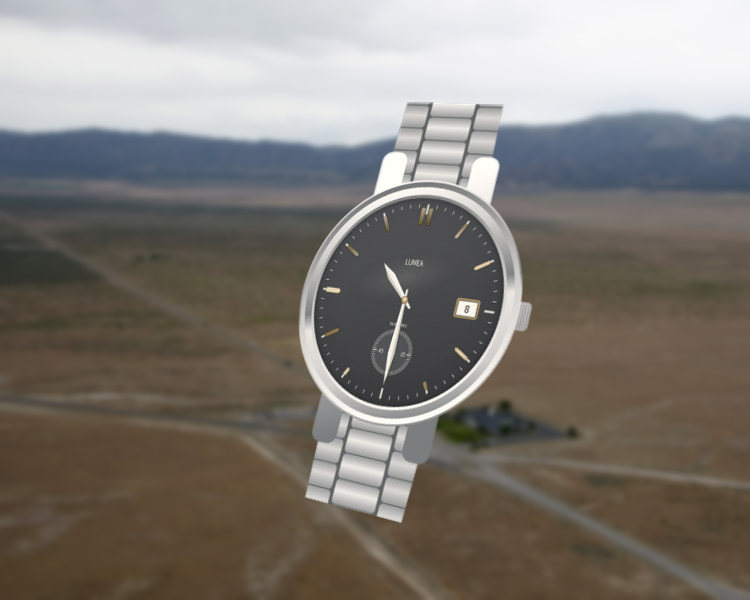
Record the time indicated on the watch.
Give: 10:30
